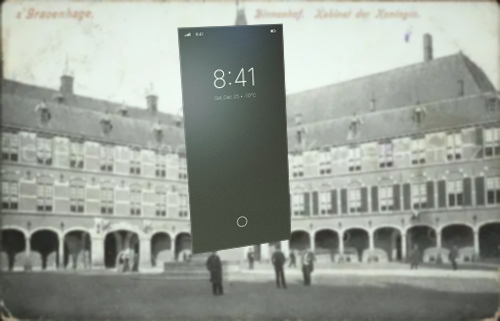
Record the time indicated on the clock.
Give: 8:41
